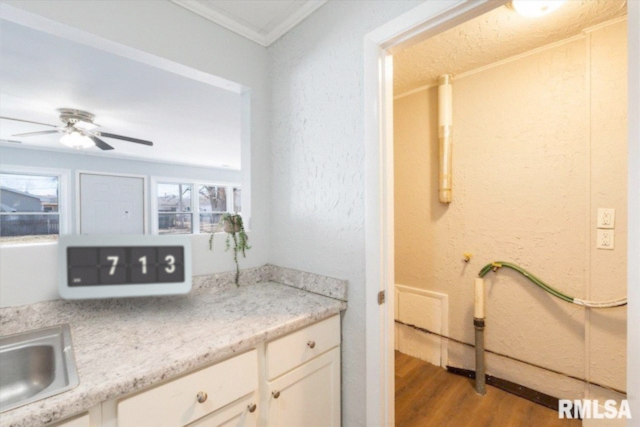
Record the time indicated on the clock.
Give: 7:13
